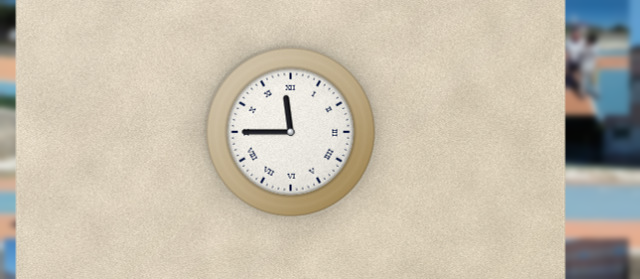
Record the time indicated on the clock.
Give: 11:45
